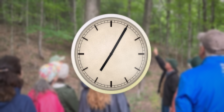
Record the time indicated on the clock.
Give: 7:05
